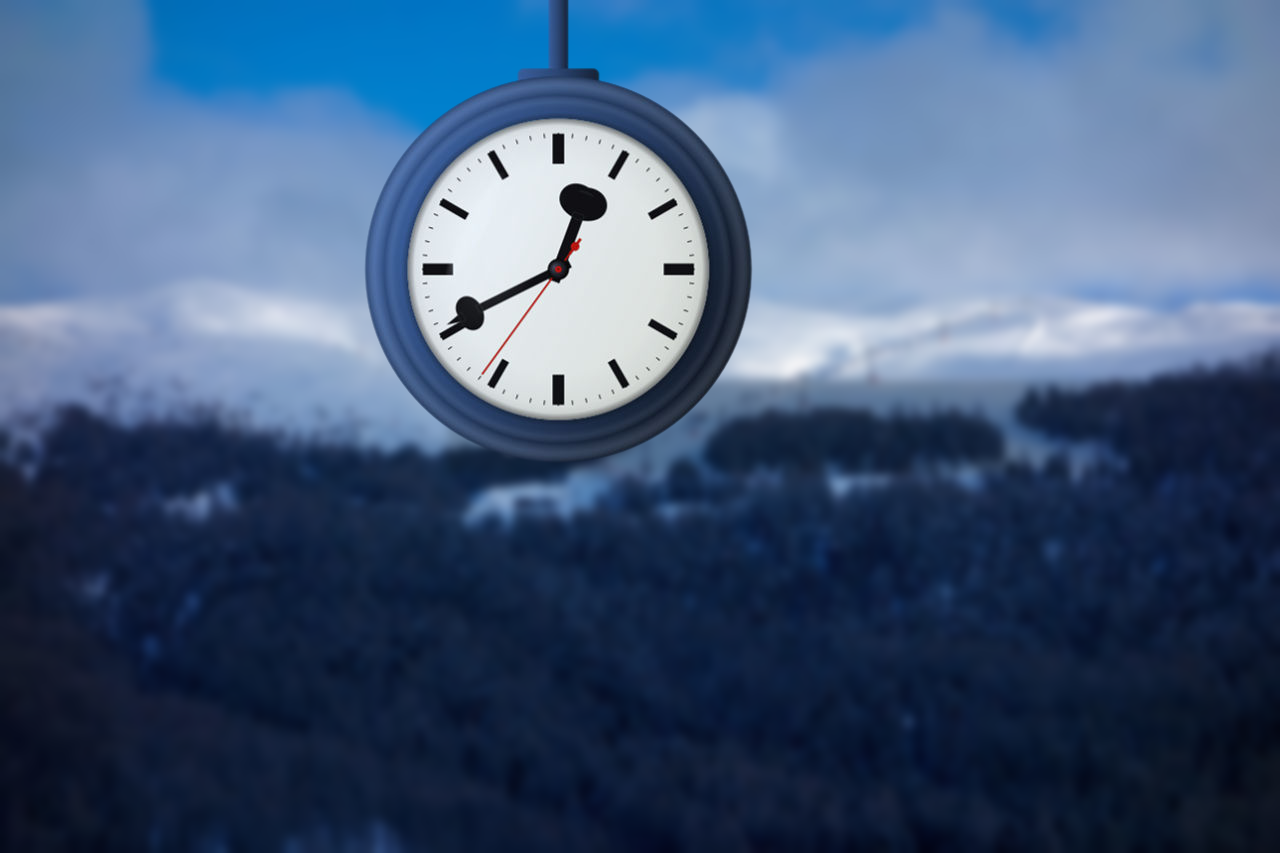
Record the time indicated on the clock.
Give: 12:40:36
